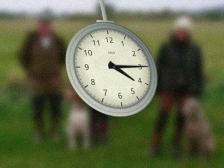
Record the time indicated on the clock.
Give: 4:15
